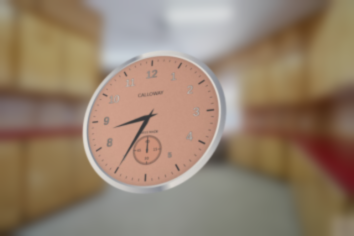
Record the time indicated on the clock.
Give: 8:35
